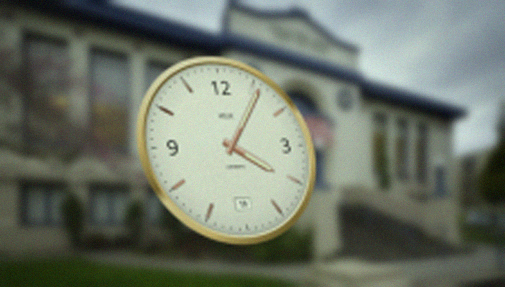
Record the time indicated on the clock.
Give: 4:06
